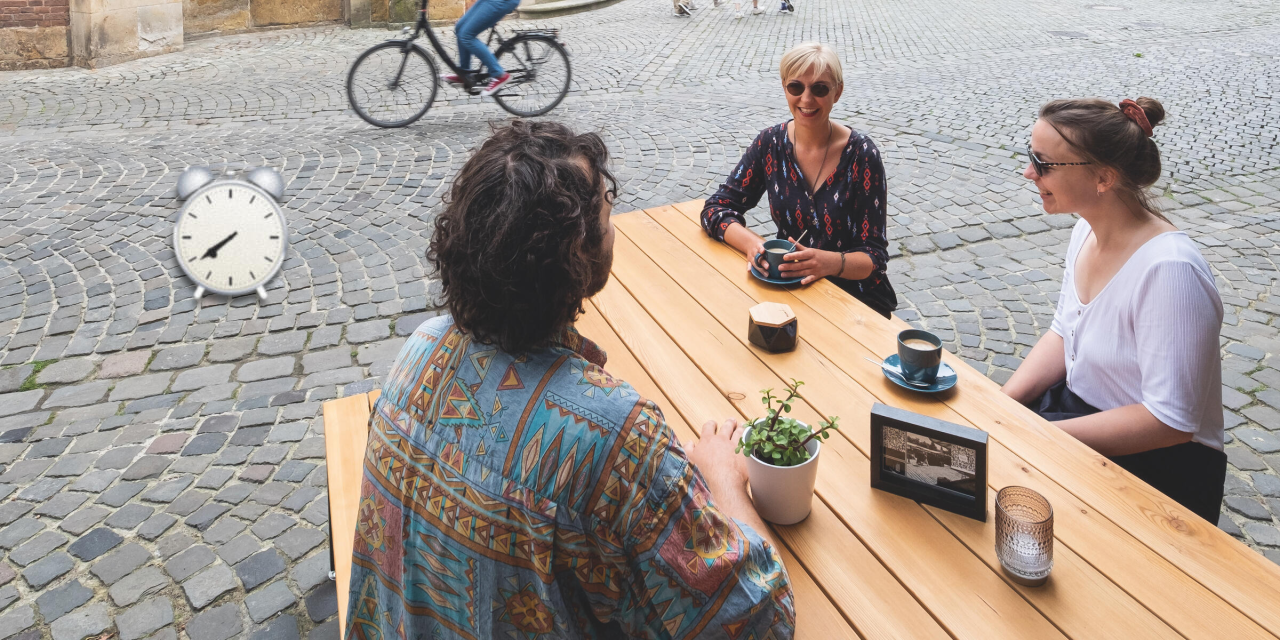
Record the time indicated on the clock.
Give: 7:39
